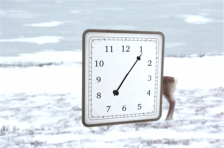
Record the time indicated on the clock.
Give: 7:06
